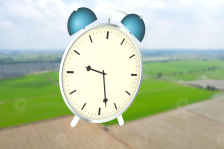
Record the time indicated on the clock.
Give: 9:28
